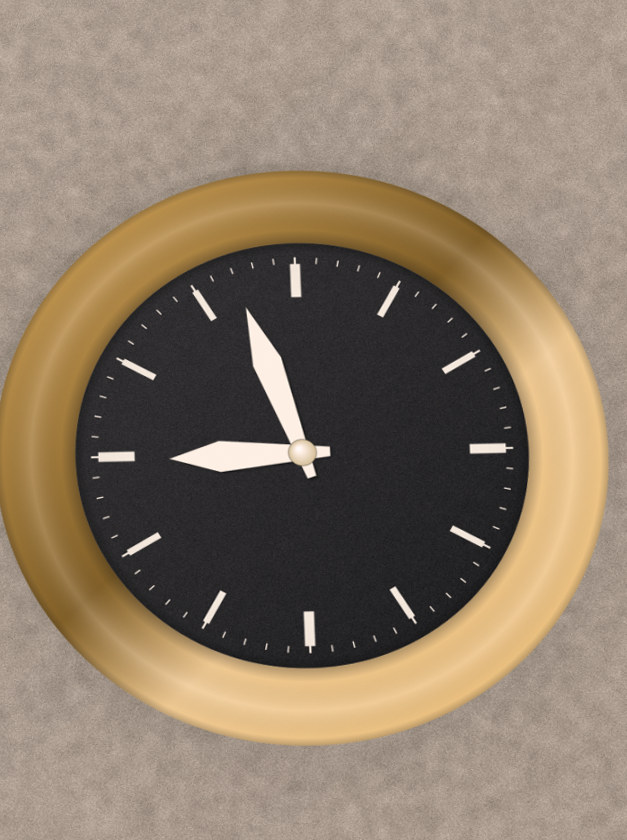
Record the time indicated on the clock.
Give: 8:57
